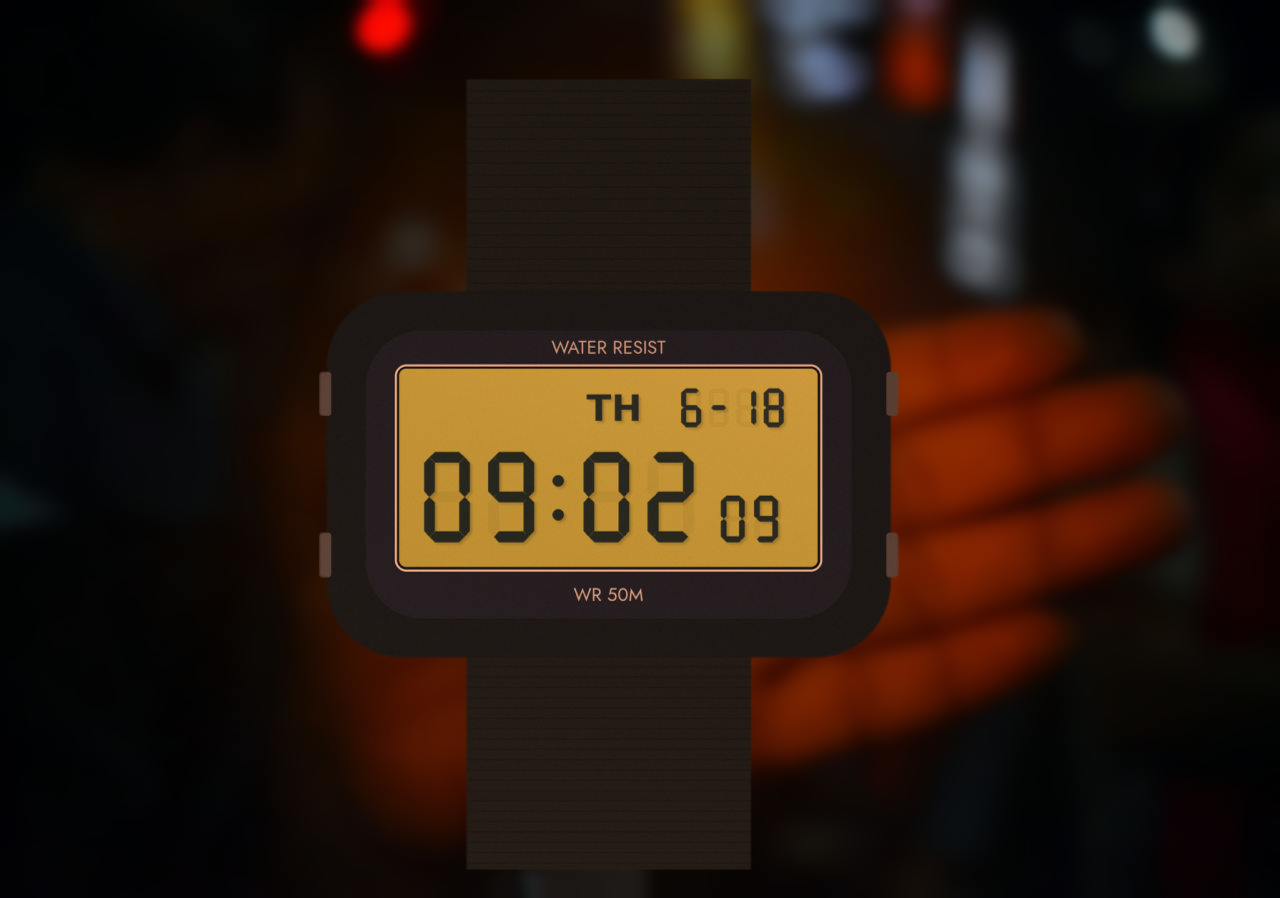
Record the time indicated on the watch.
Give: 9:02:09
